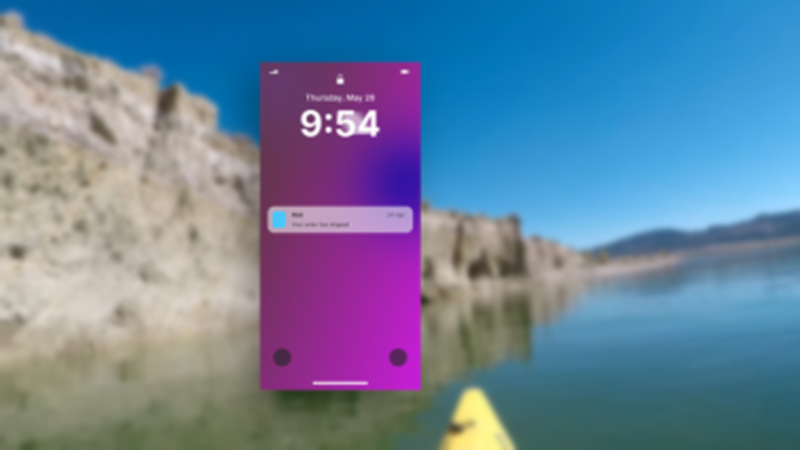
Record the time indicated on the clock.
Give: 9:54
